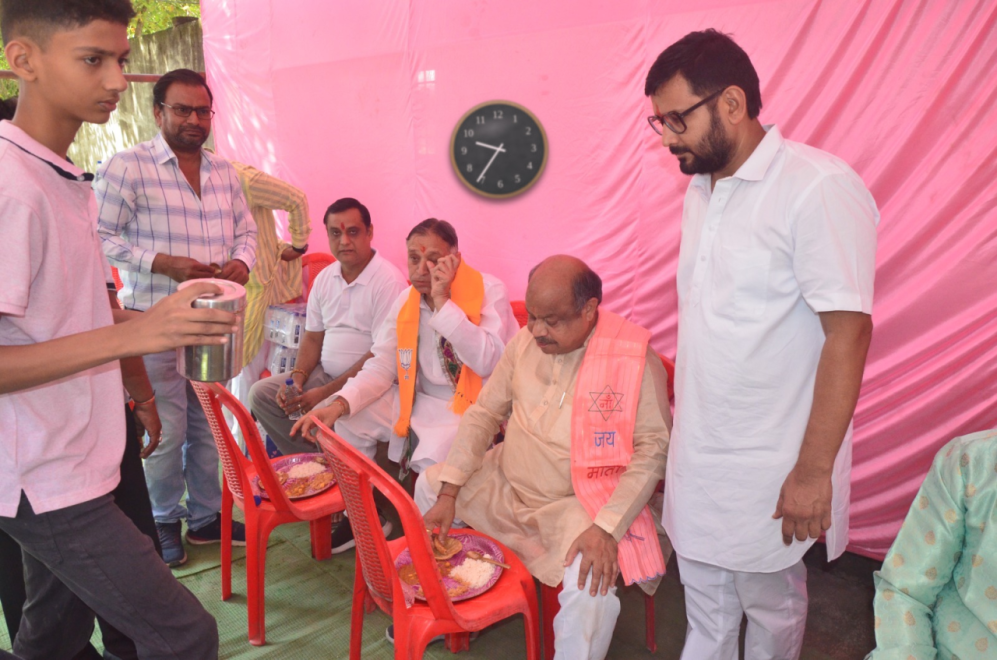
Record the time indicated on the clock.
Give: 9:36
